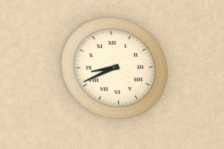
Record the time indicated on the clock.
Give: 8:41
